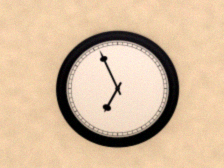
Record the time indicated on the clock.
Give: 6:56
